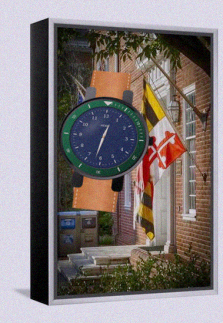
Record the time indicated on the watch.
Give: 12:32
